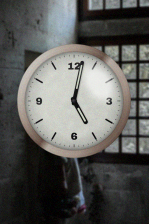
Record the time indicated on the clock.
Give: 5:02
